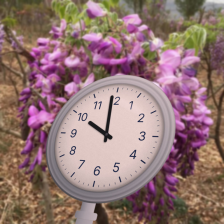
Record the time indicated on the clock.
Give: 9:59
